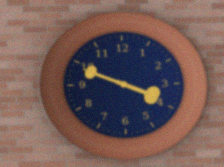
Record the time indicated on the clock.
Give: 3:49
